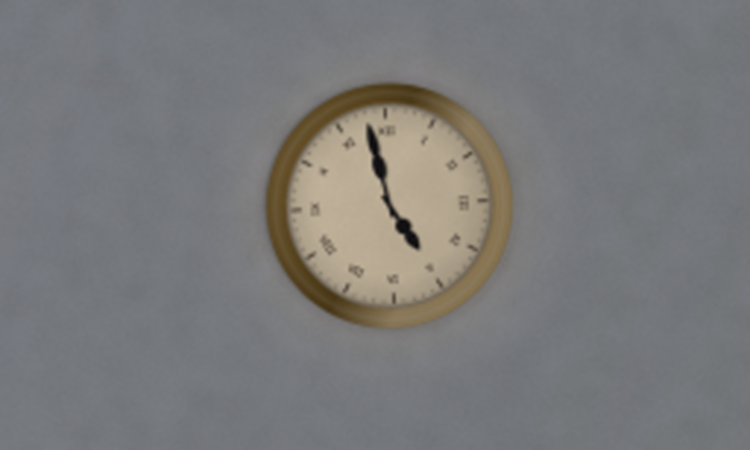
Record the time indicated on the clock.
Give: 4:58
